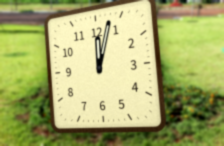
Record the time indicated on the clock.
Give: 12:03
